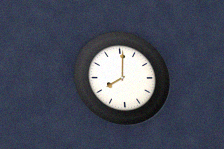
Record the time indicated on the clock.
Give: 8:01
